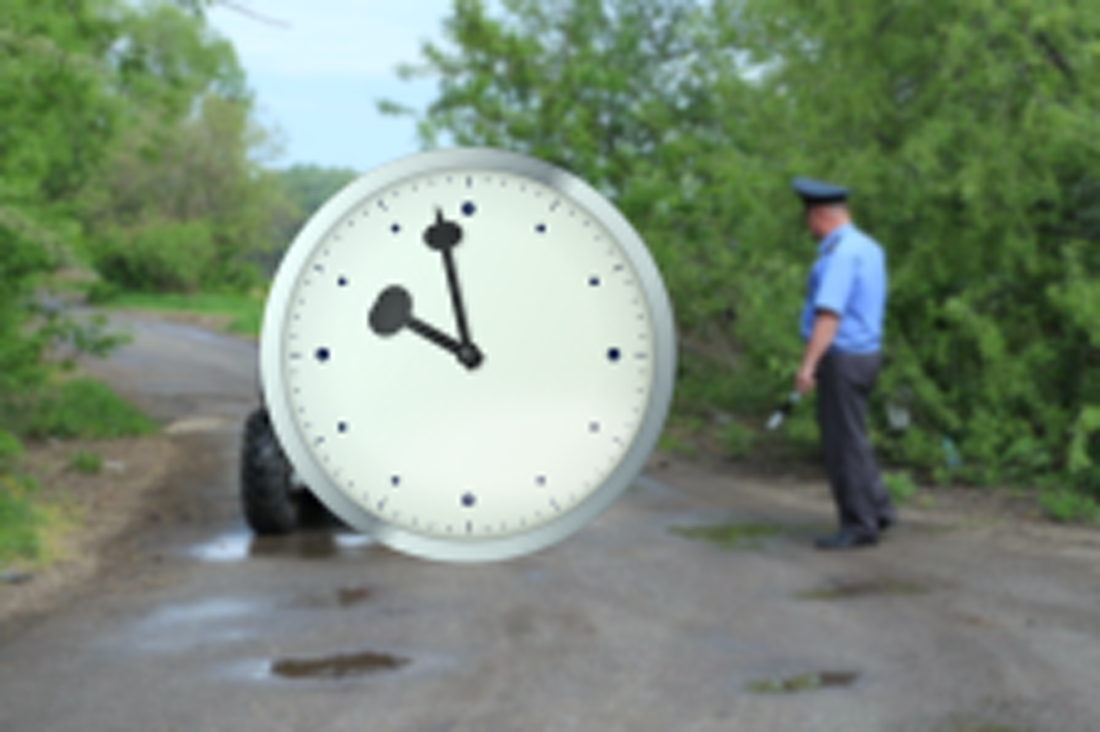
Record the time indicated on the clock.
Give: 9:58
